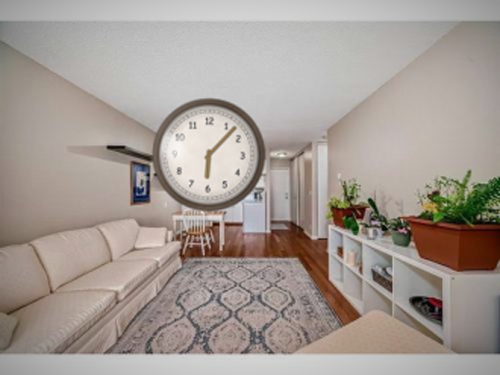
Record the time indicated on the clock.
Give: 6:07
